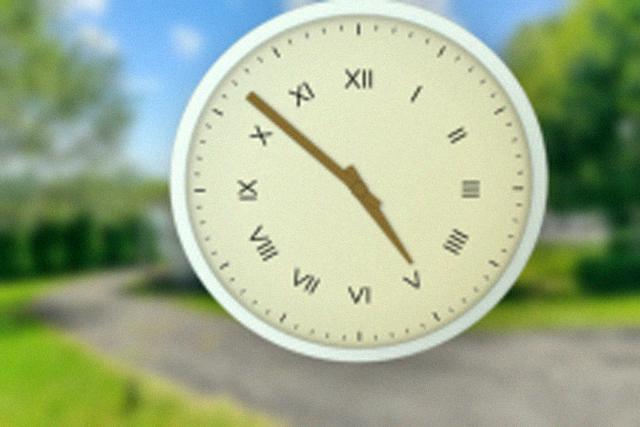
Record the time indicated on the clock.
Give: 4:52
